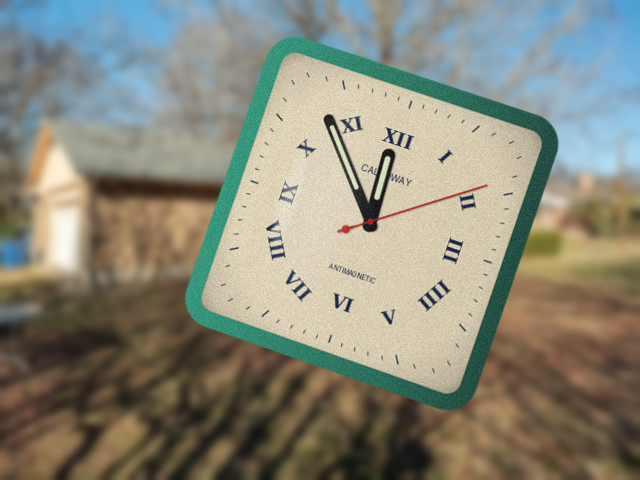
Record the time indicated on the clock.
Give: 11:53:09
